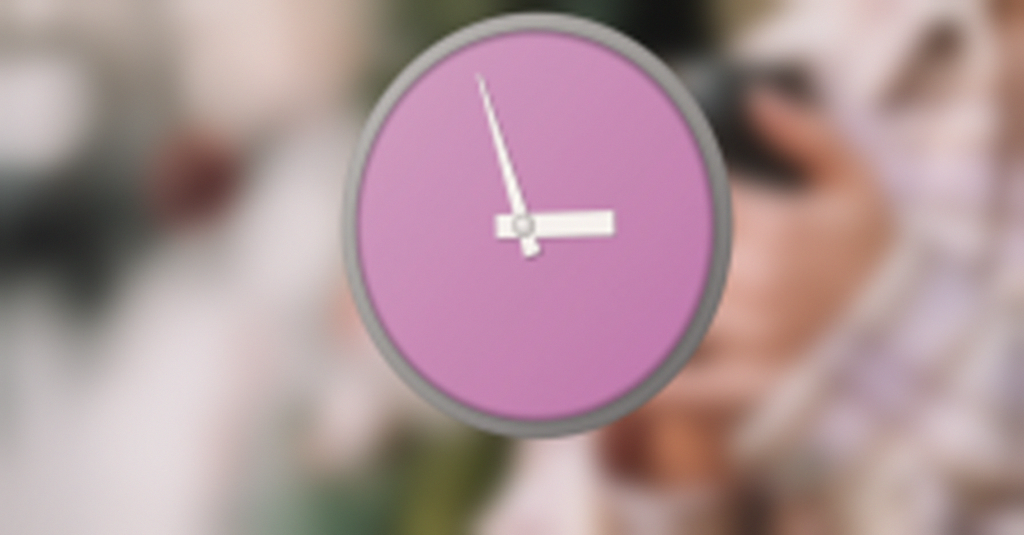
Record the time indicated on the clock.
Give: 2:57
